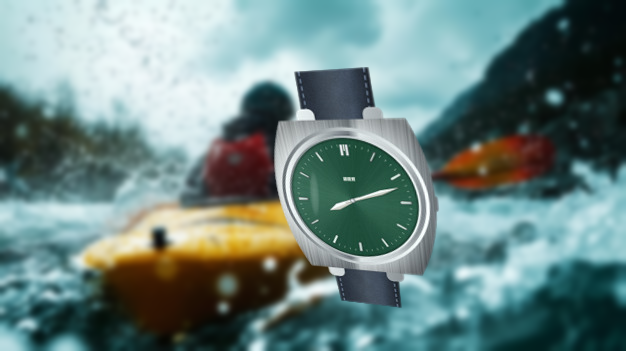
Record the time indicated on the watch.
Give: 8:12
